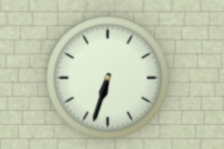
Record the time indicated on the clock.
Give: 6:33
